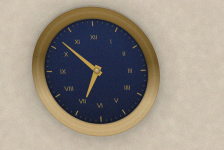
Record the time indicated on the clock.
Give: 6:52
